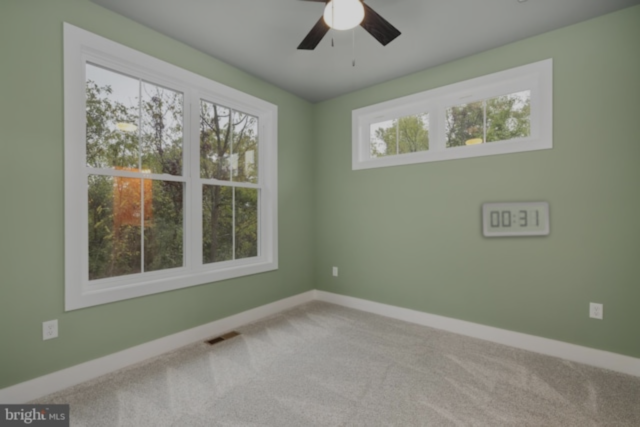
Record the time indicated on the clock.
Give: 0:31
